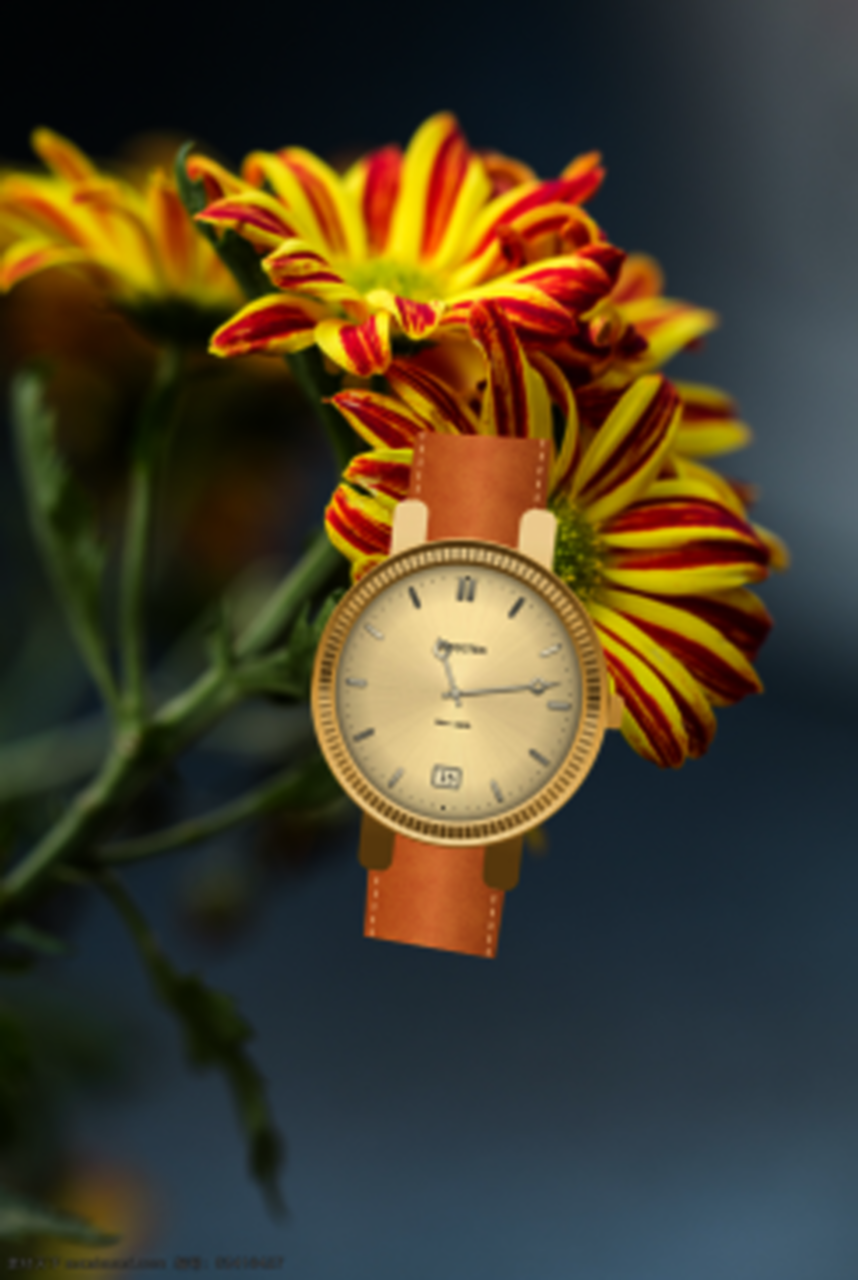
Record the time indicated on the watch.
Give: 11:13
